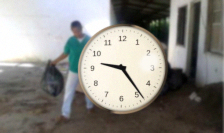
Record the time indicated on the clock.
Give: 9:24
